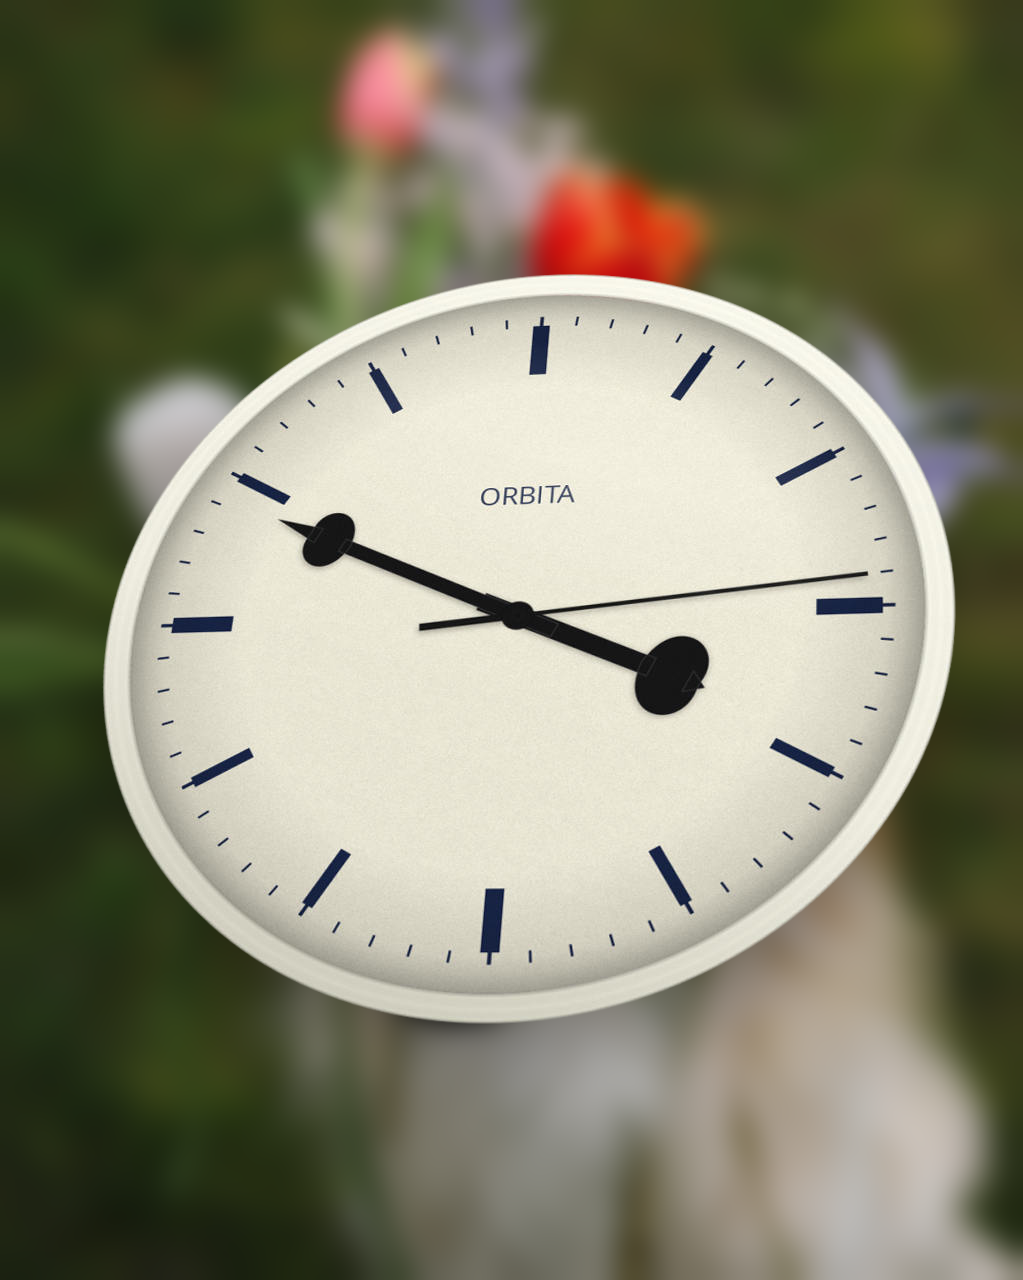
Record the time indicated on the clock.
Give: 3:49:14
